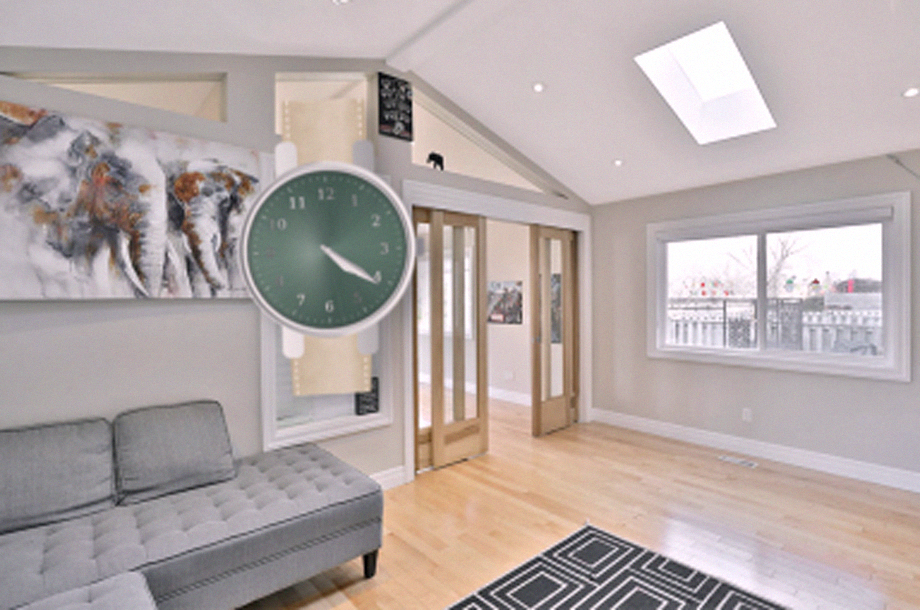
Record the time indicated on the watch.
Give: 4:21
